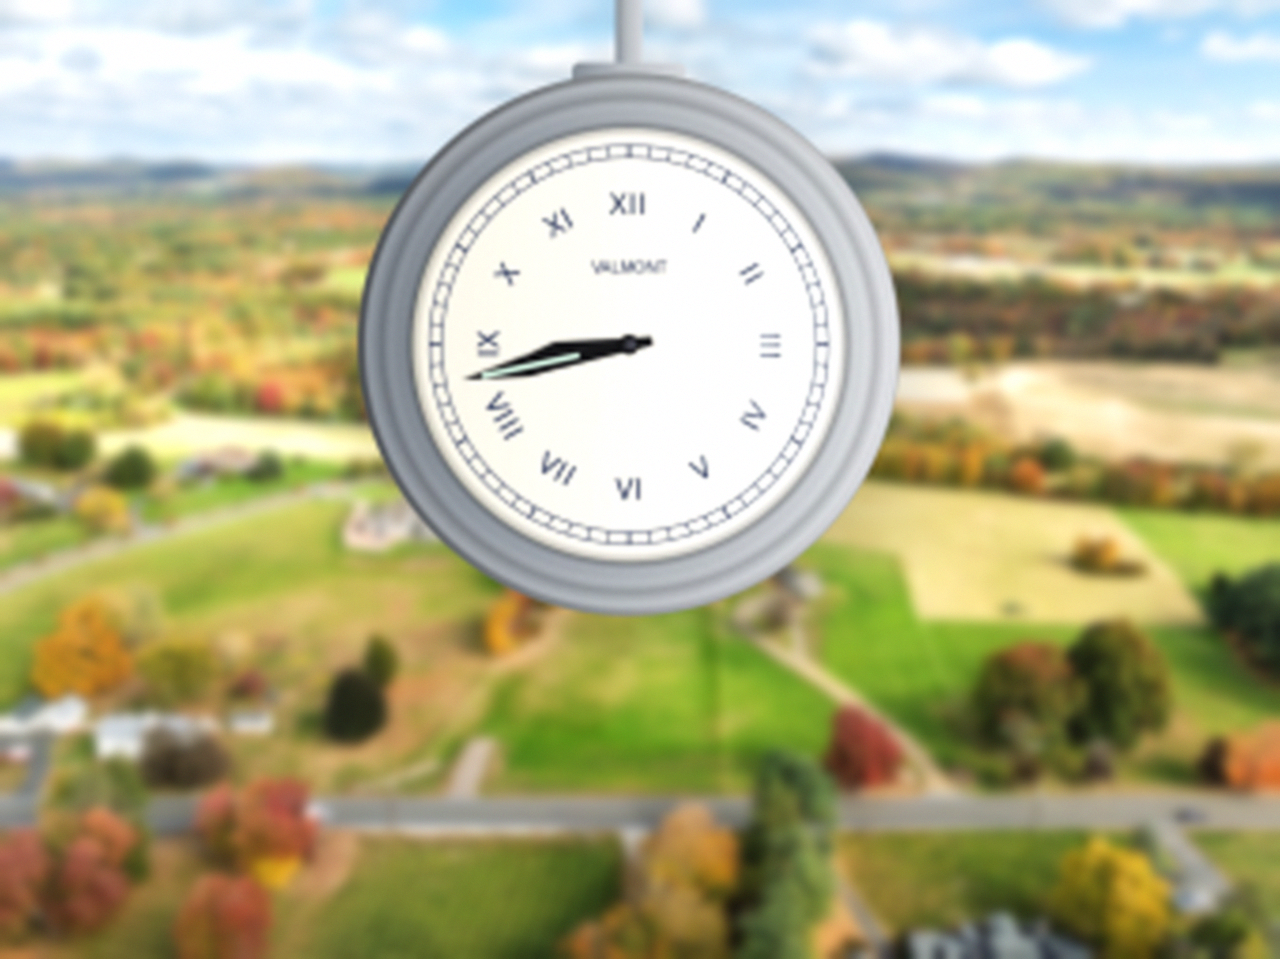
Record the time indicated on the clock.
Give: 8:43
